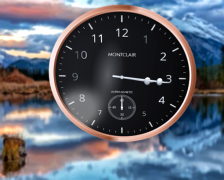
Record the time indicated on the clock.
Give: 3:16
